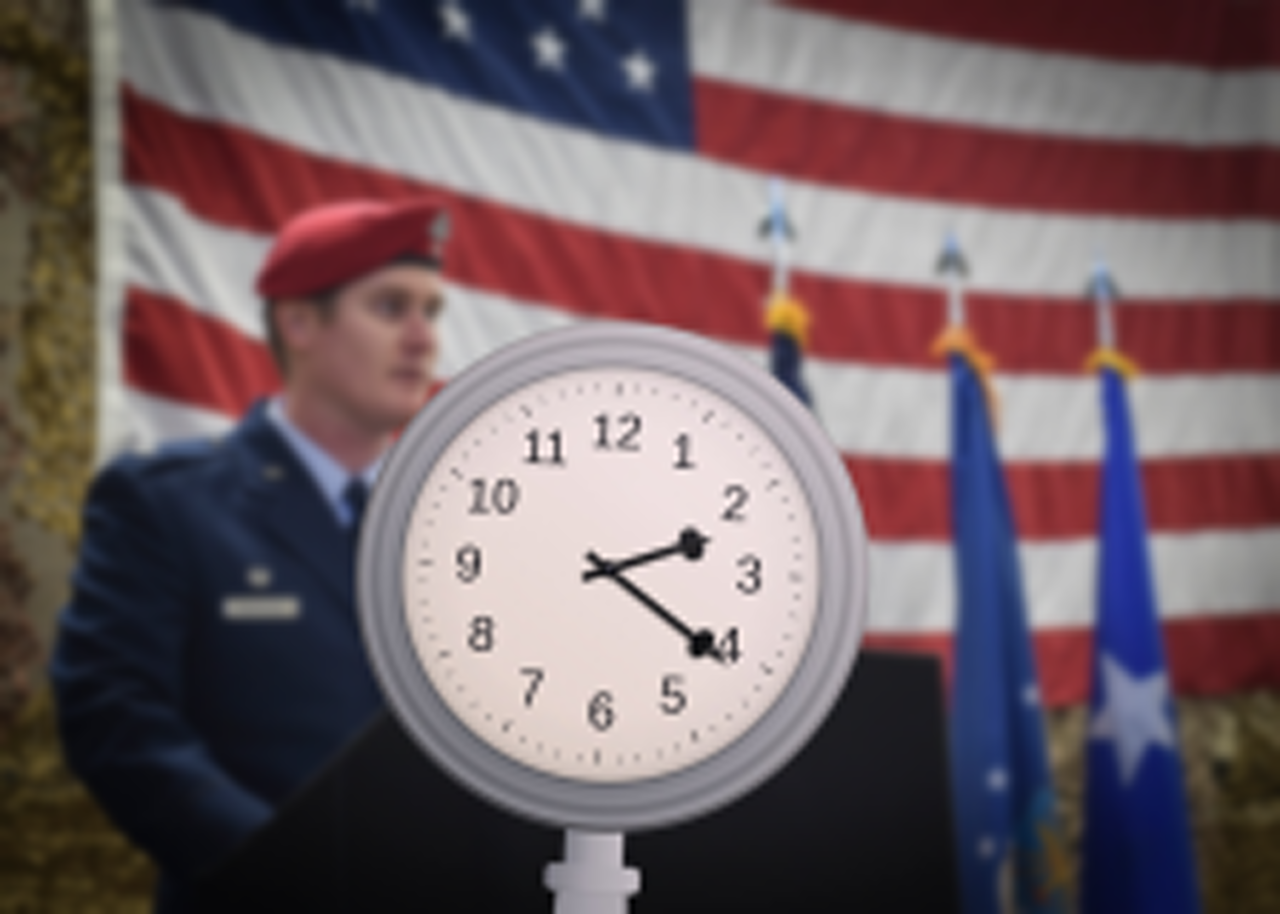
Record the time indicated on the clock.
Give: 2:21
